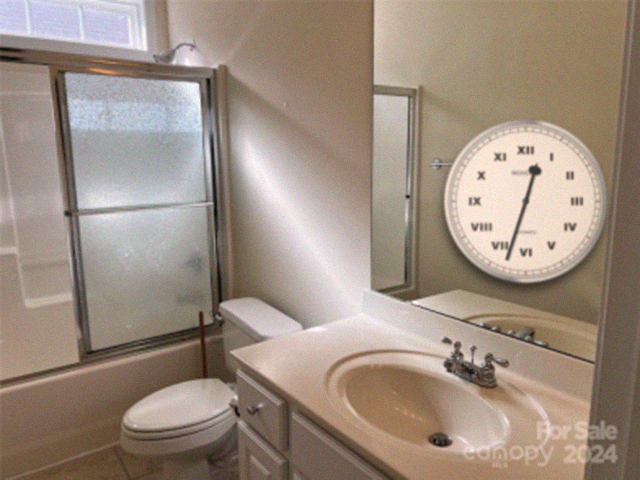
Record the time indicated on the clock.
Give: 12:33
